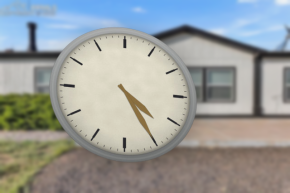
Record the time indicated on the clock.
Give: 4:25
